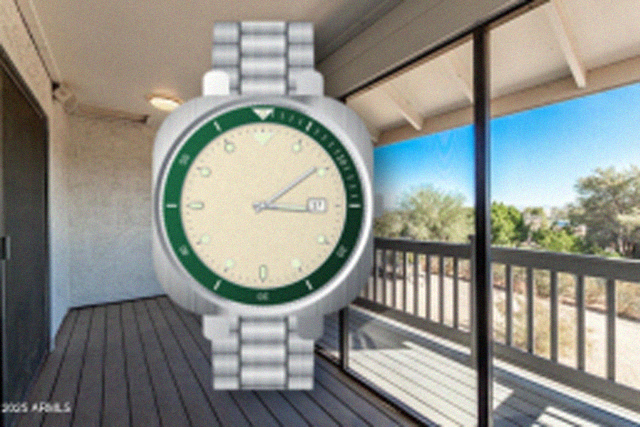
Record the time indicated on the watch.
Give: 3:09
